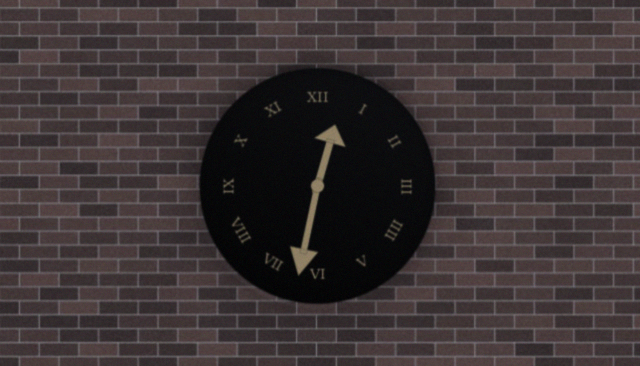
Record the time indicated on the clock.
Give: 12:32
